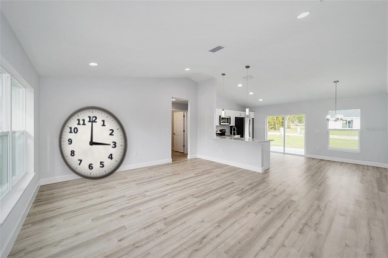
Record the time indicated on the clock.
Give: 3:00
